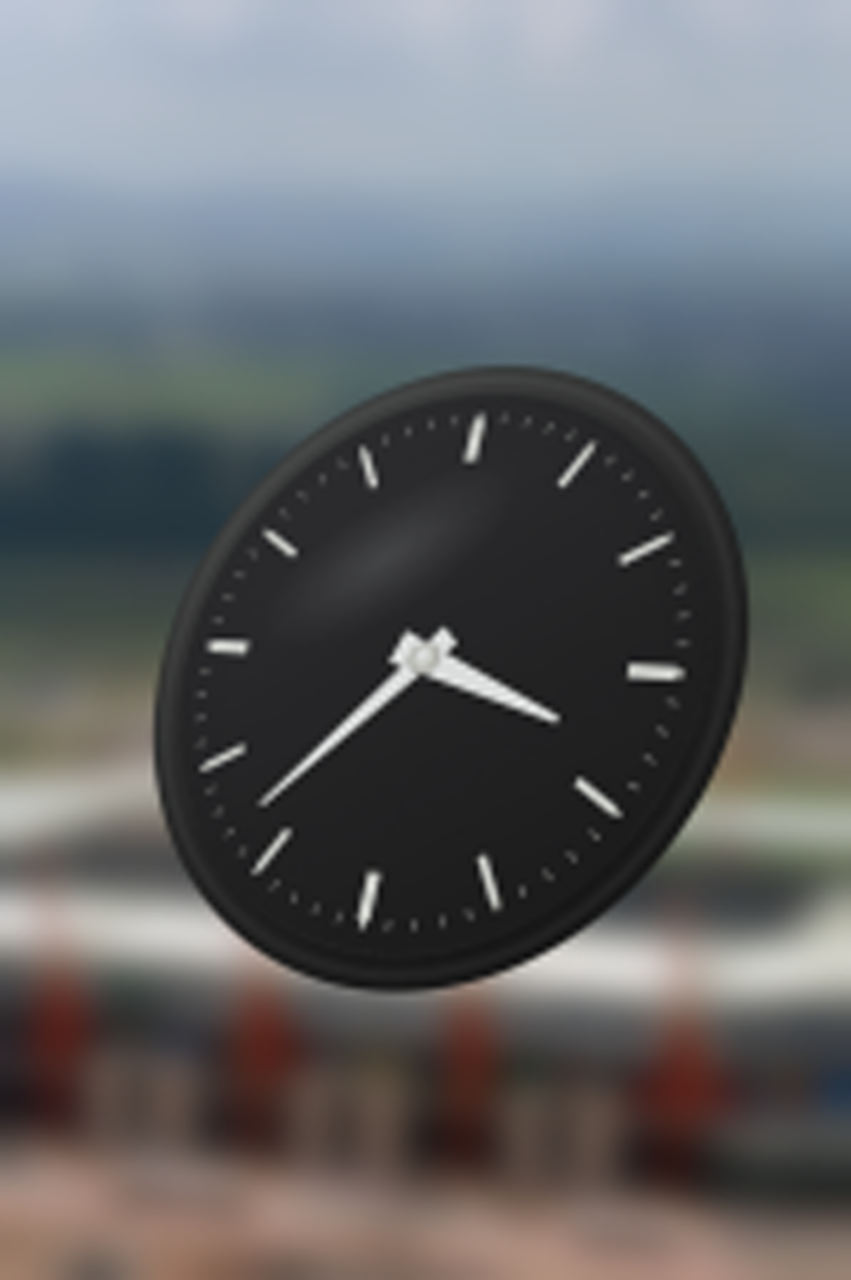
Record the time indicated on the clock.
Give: 3:37
